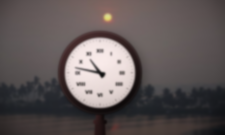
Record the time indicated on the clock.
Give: 10:47
